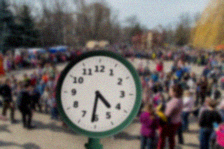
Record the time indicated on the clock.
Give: 4:31
